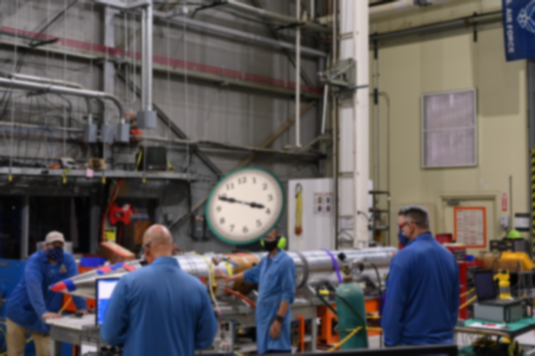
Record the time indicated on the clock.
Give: 3:49
